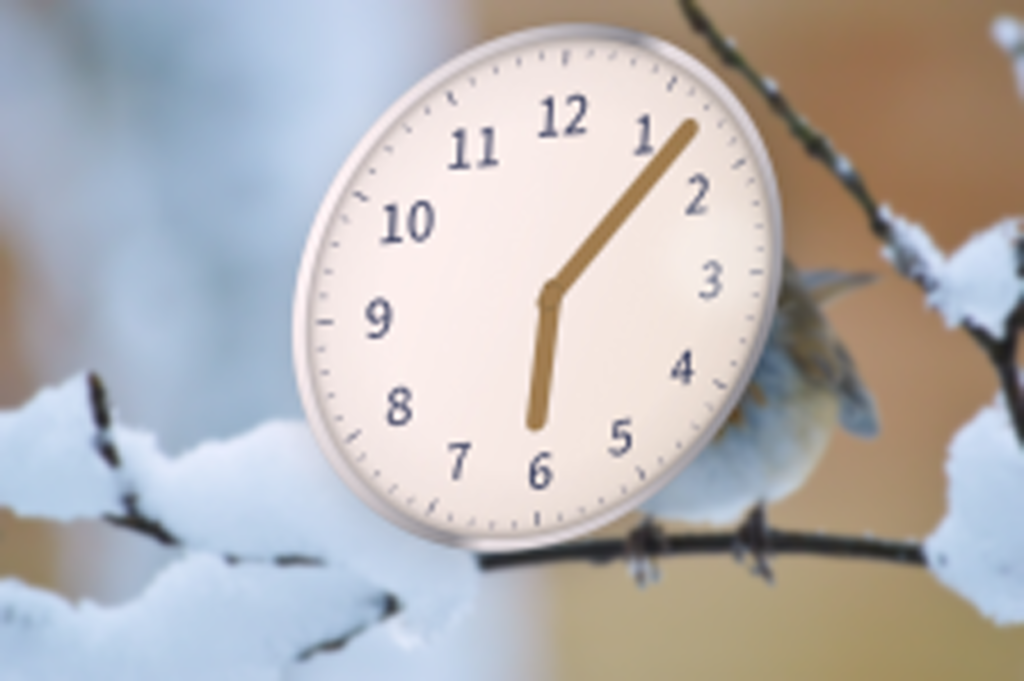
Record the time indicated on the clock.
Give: 6:07
